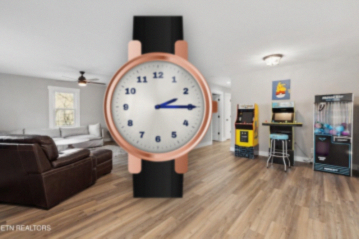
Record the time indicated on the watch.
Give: 2:15
